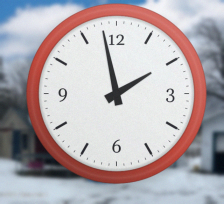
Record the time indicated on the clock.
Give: 1:58
